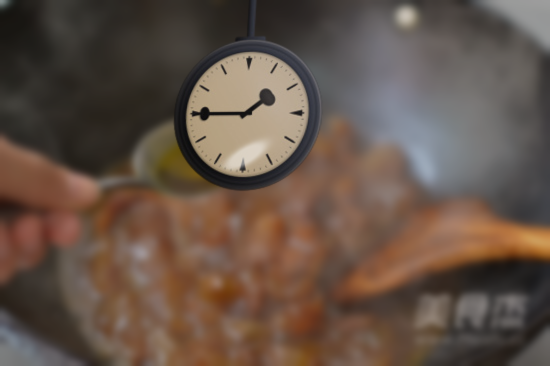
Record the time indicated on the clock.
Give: 1:45
